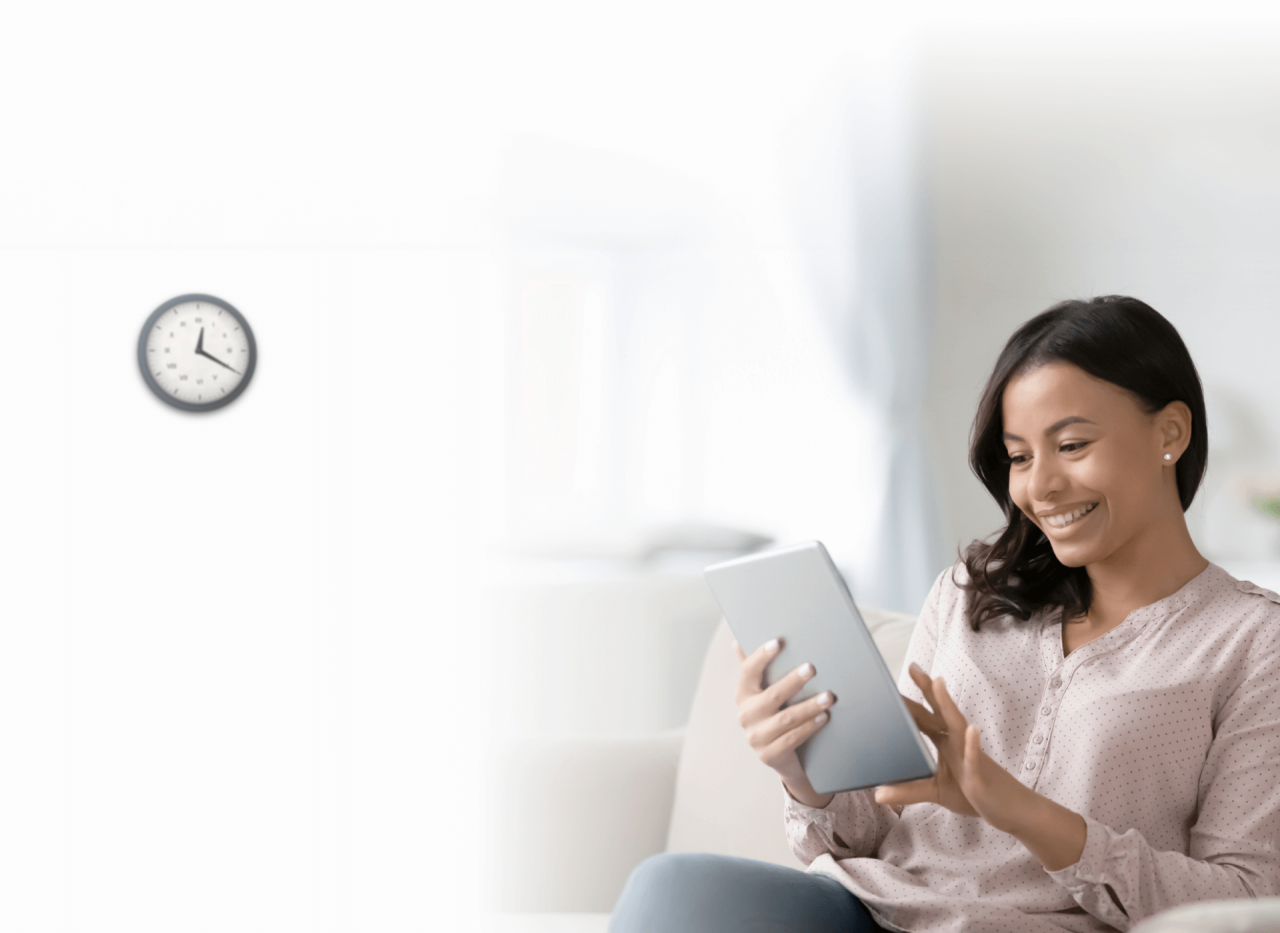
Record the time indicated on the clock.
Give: 12:20
